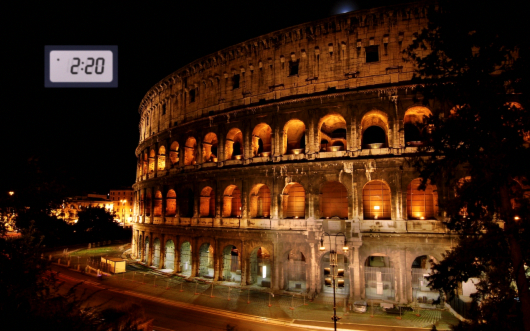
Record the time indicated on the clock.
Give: 2:20
